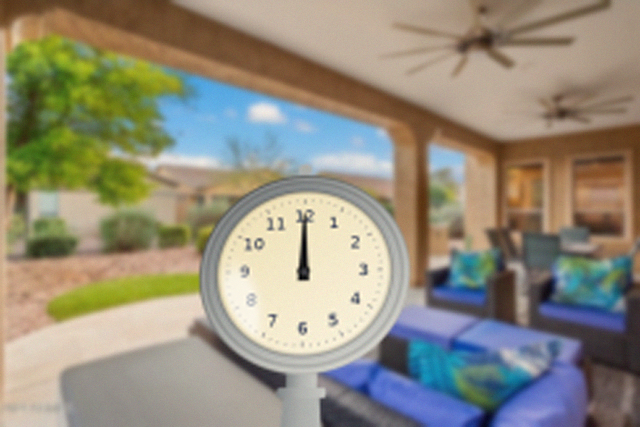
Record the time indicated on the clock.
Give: 12:00
